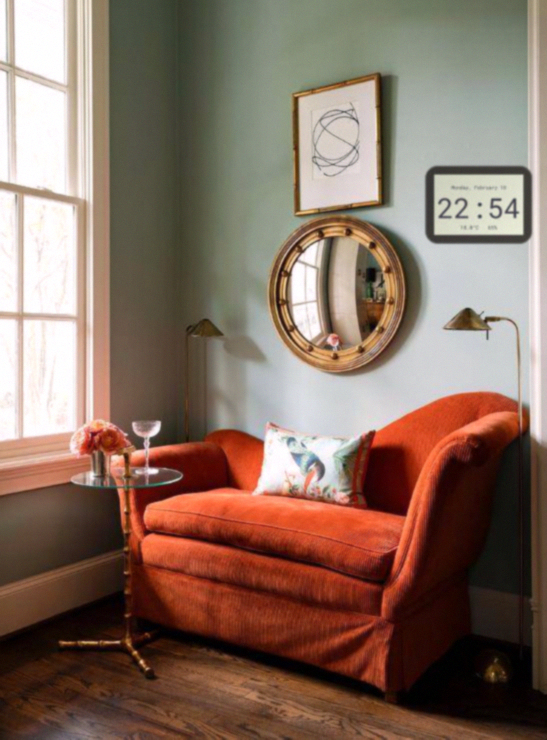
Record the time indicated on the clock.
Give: 22:54
